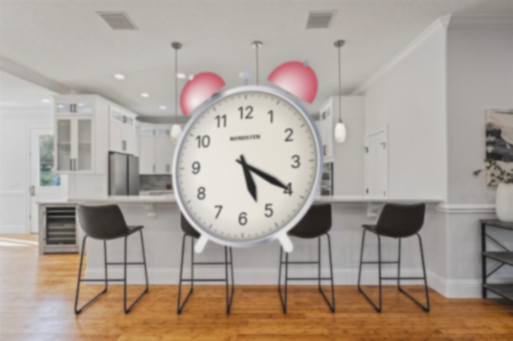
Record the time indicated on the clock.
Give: 5:20
